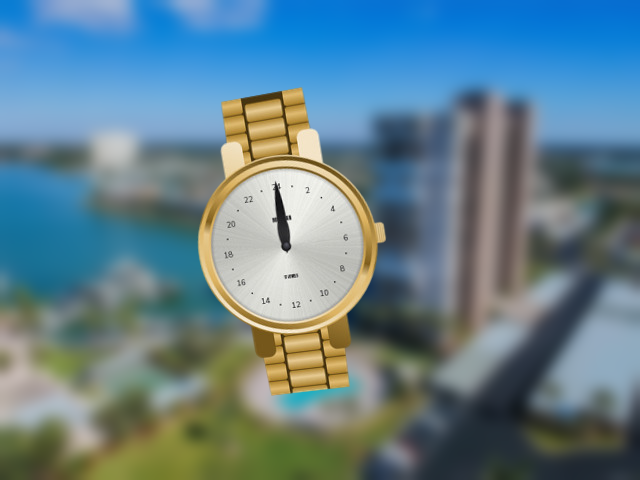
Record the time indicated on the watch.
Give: 0:00
